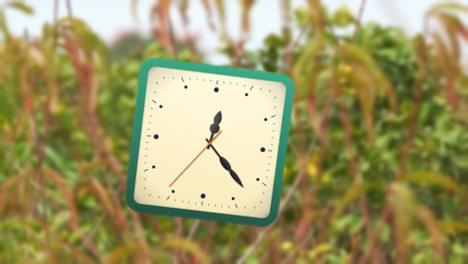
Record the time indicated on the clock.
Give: 12:22:36
